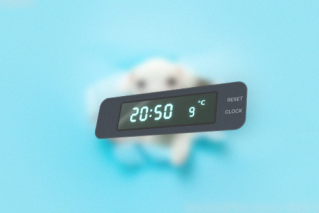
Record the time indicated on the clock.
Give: 20:50
